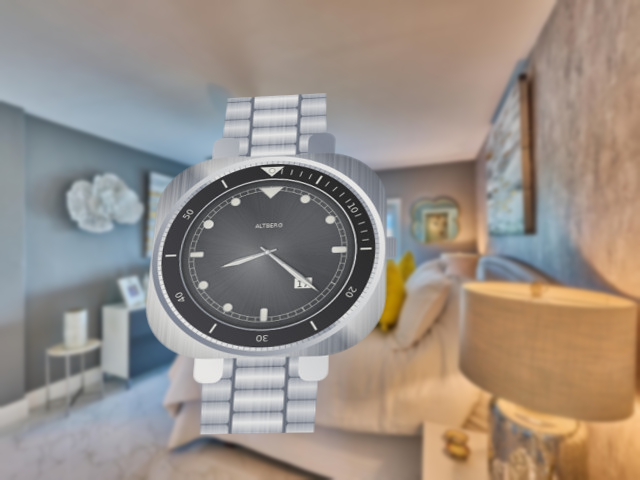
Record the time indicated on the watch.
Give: 8:22
